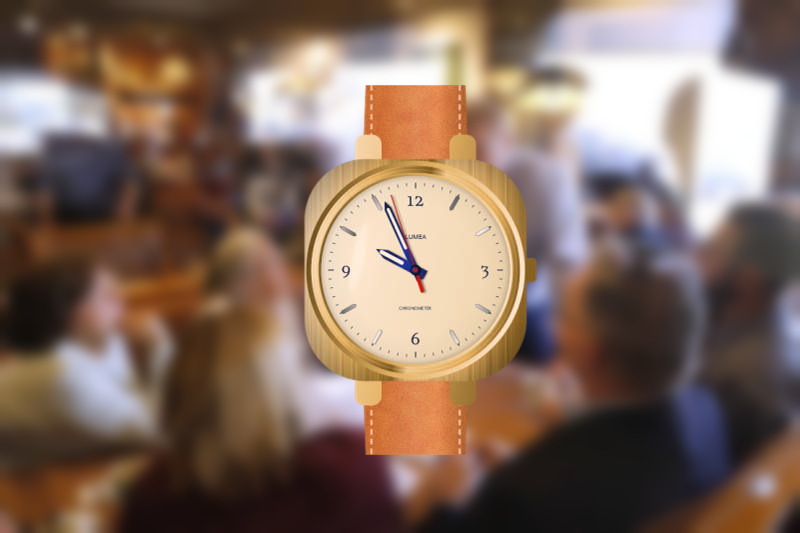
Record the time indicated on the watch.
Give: 9:55:57
